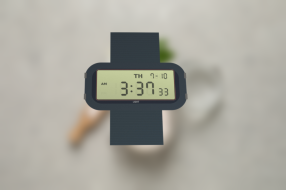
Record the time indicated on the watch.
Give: 3:37:33
